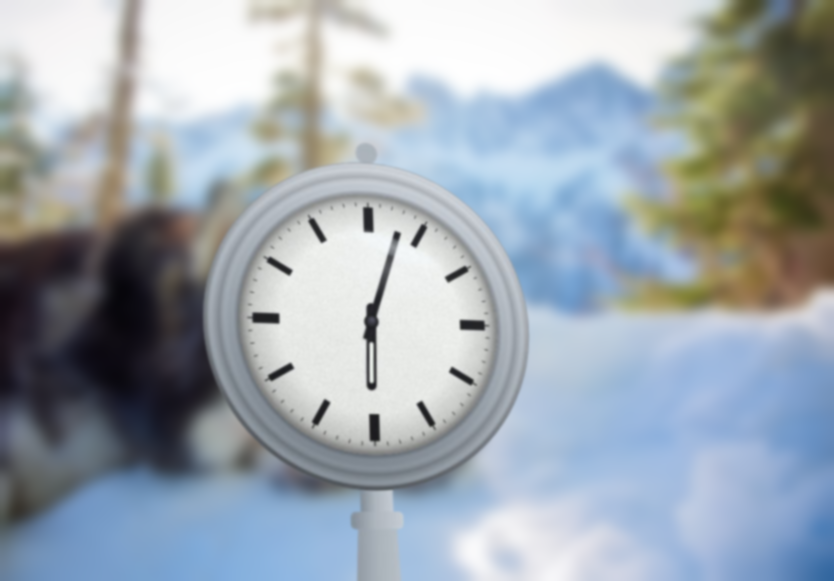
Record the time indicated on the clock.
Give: 6:03
